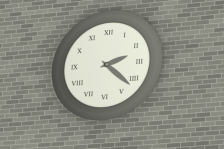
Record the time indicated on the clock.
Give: 2:22
